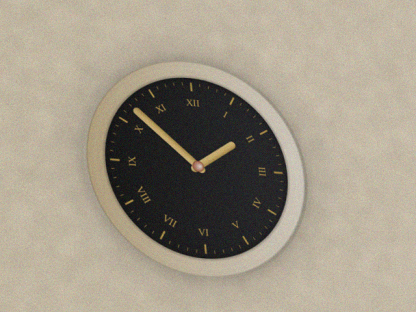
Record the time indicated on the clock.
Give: 1:52
